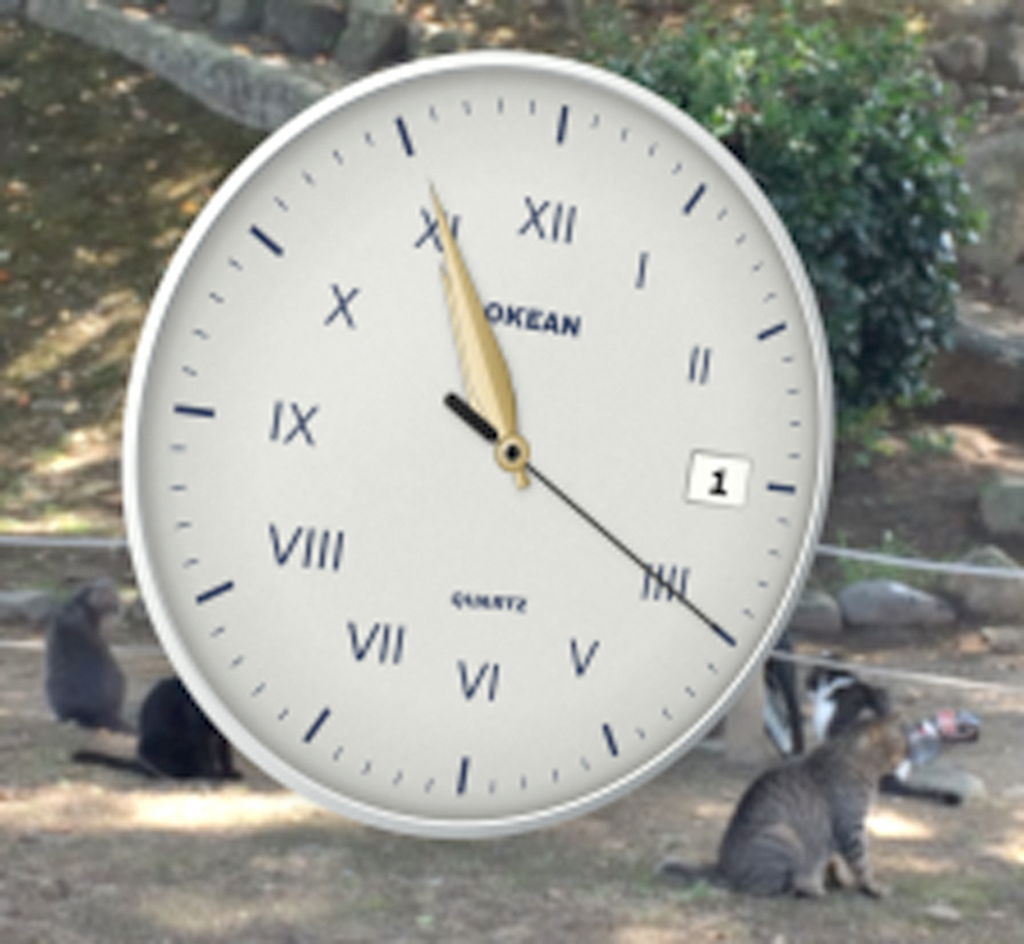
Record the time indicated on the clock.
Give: 10:55:20
